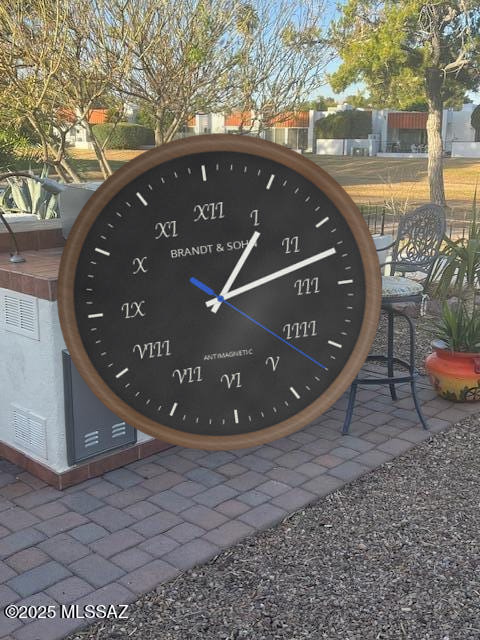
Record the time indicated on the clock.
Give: 1:12:22
